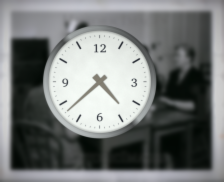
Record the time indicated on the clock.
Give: 4:38
